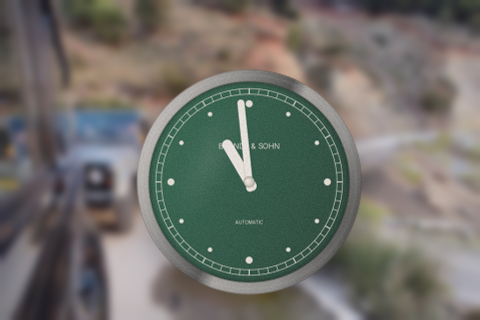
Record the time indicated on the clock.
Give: 10:59
